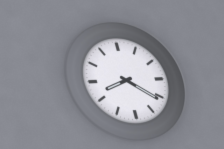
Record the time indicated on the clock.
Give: 8:21
